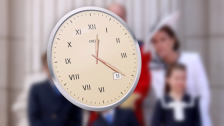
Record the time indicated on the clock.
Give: 12:21
